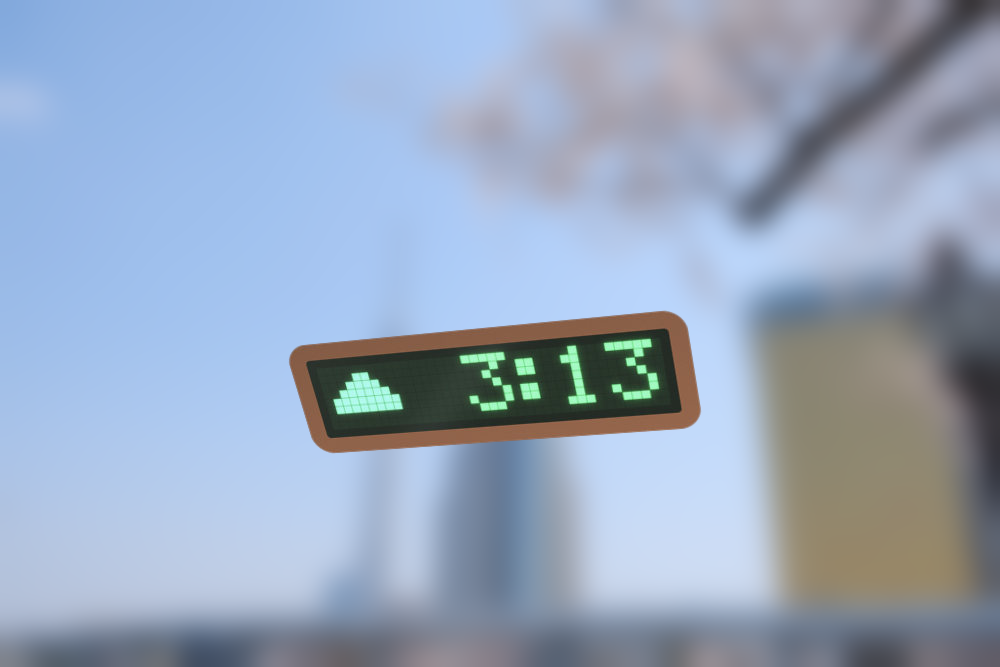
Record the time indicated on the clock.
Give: 3:13
